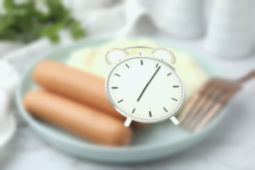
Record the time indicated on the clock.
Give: 7:06
